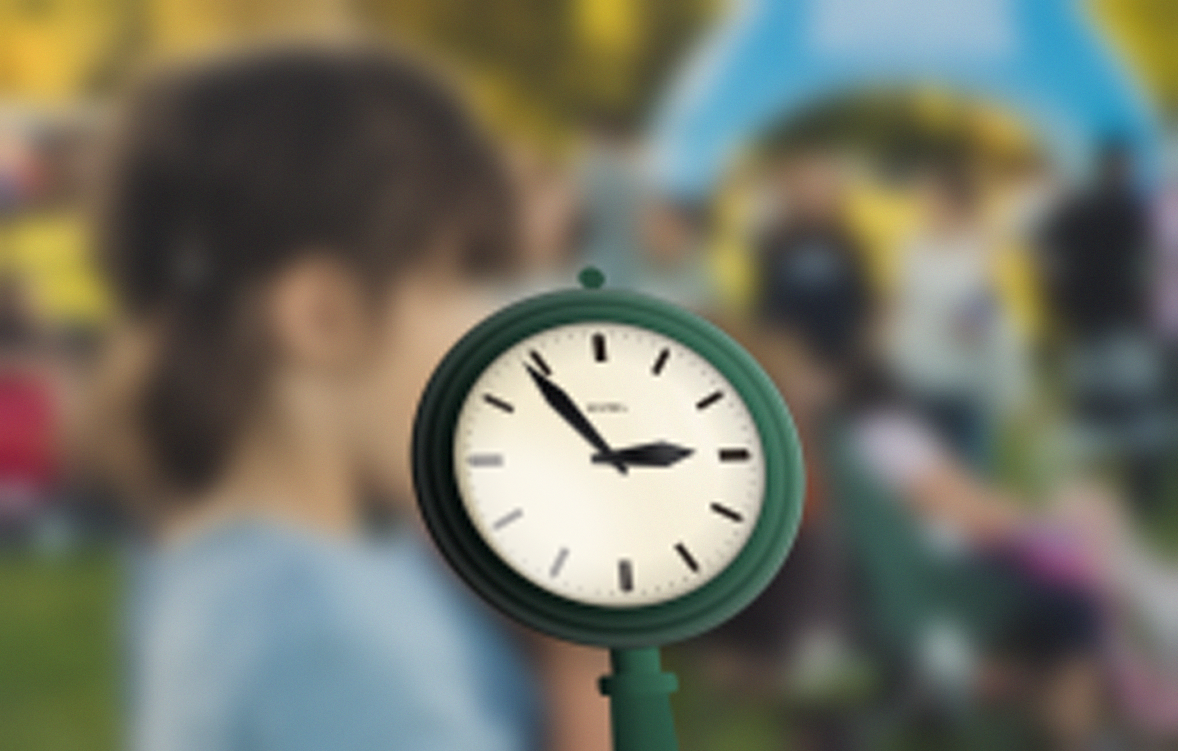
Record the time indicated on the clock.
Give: 2:54
